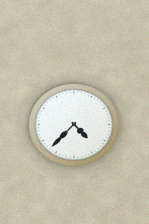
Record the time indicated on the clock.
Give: 4:37
